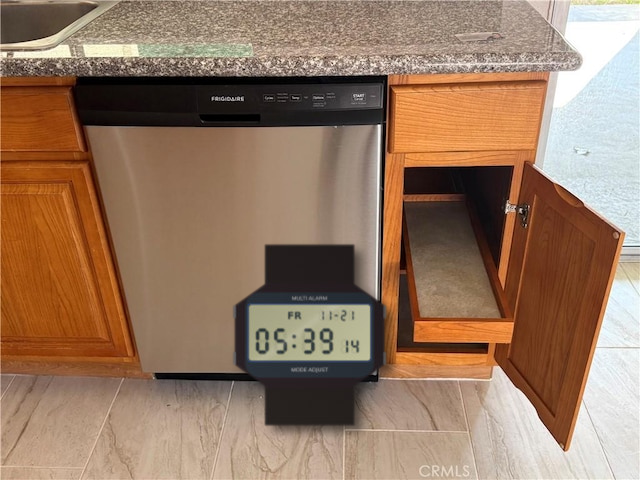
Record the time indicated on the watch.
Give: 5:39:14
